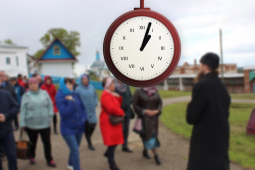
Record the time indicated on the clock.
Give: 1:03
